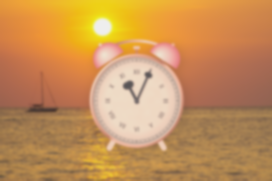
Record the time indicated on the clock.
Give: 11:04
